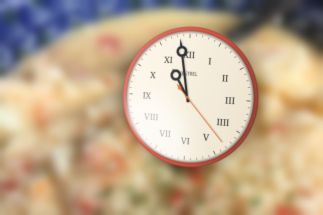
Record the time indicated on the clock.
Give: 10:58:23
